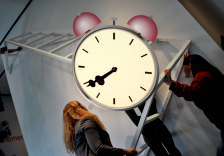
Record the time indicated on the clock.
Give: 7:39
